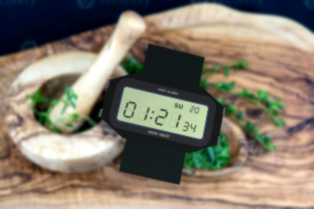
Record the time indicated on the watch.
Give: 1:21:34
